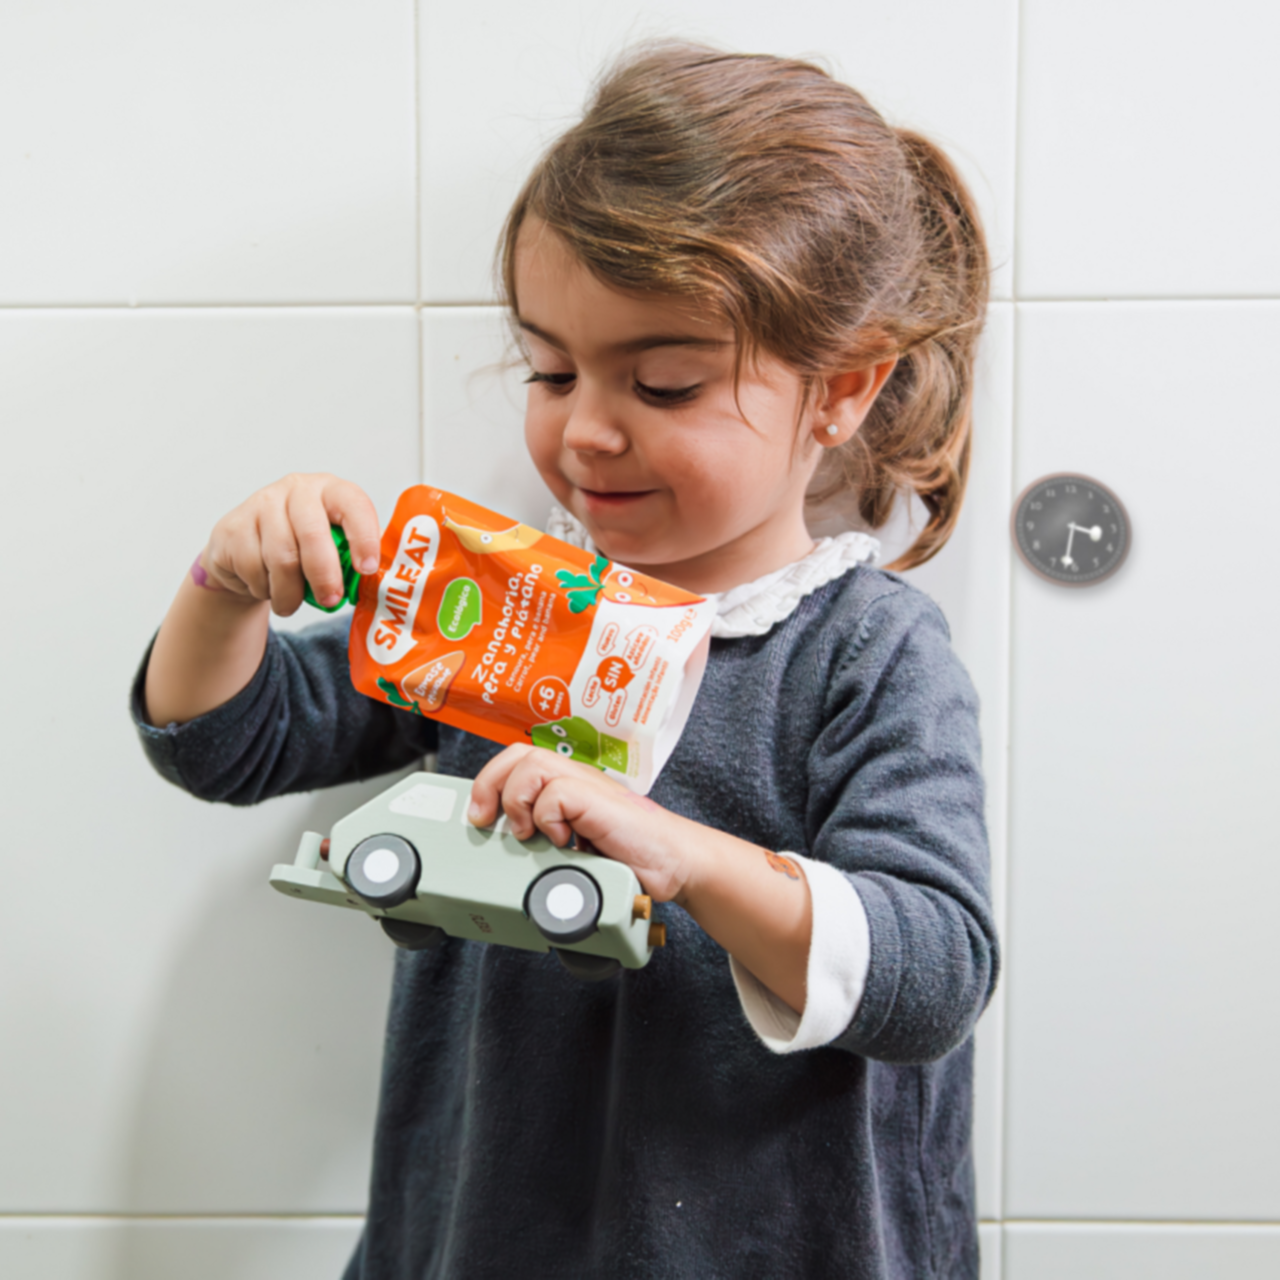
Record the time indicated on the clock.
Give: 3:32
